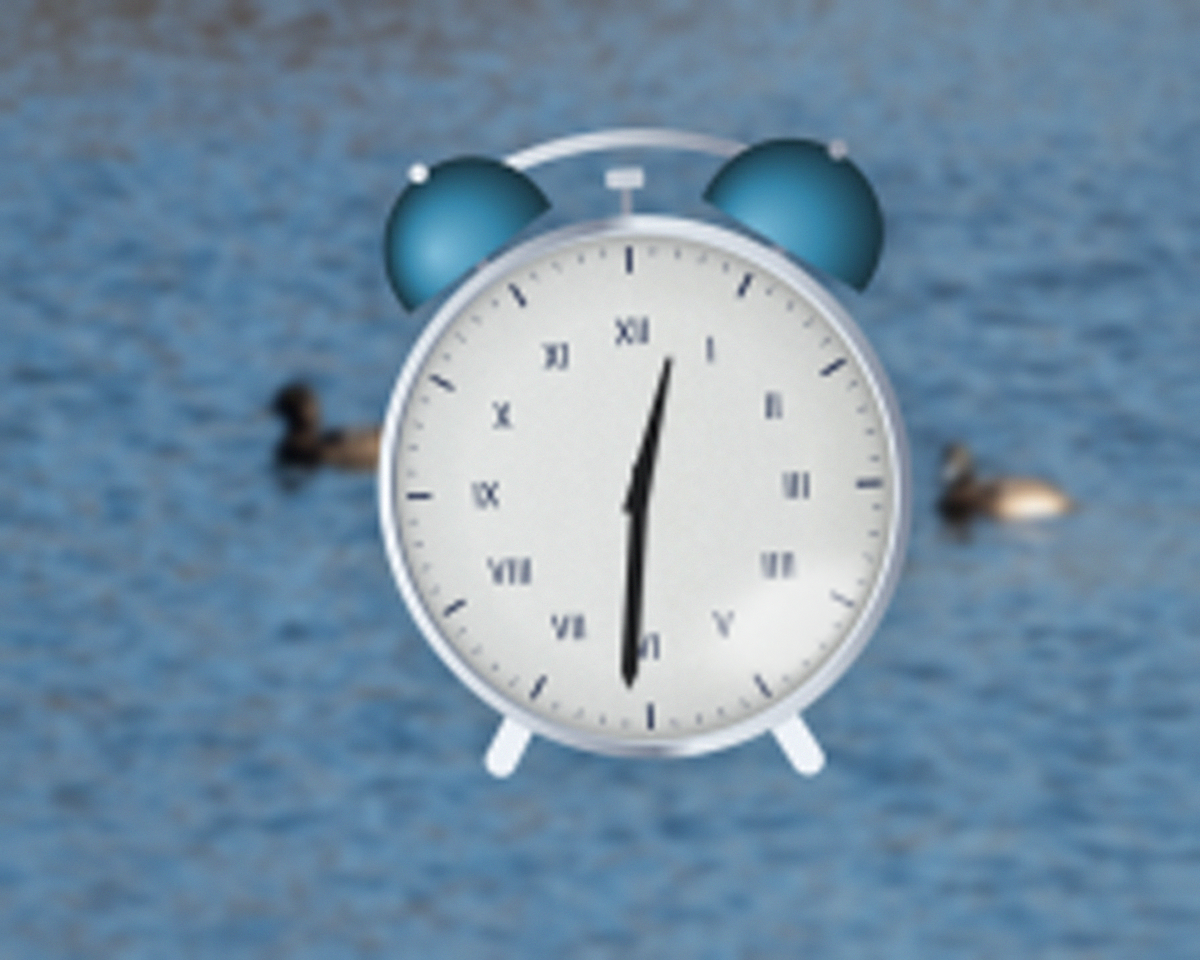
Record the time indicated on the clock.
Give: 12:31
